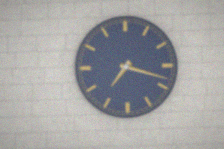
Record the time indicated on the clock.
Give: 7:18
